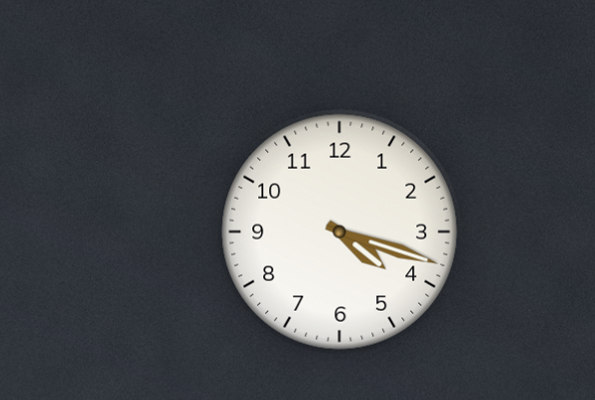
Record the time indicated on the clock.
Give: 4:18
